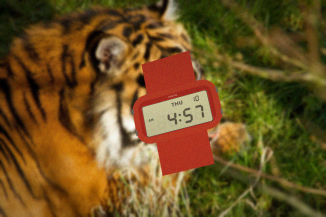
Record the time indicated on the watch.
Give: 4:57
